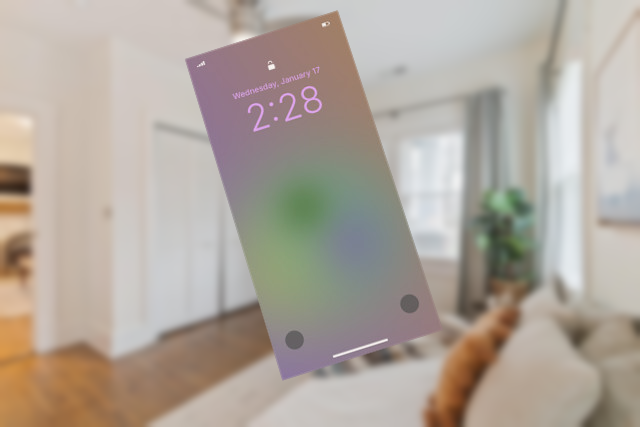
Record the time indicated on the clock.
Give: 2:28
